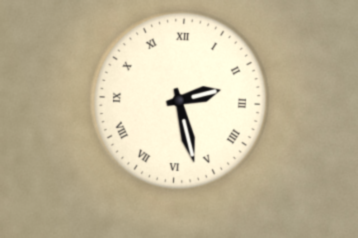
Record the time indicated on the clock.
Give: 2:27
